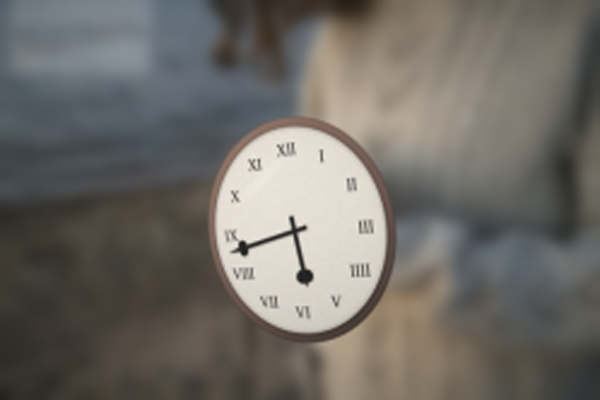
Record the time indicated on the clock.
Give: 5:43
